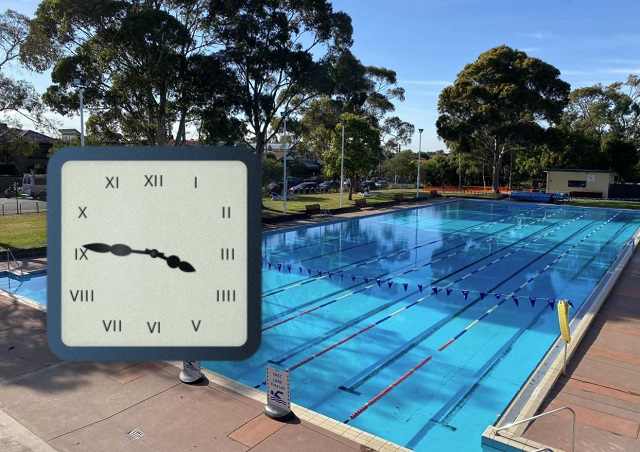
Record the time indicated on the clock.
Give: 3:46
